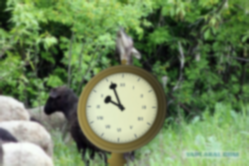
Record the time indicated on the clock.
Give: 9:56
